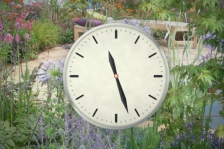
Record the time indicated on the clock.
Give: 11:27
